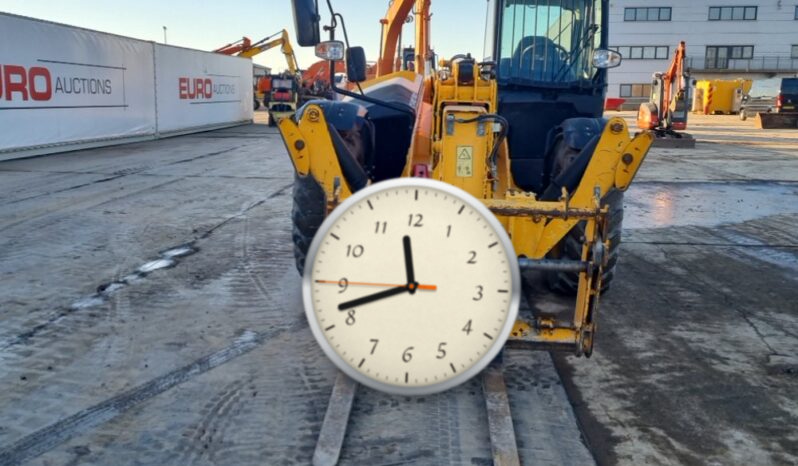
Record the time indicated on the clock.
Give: 11:41:45
